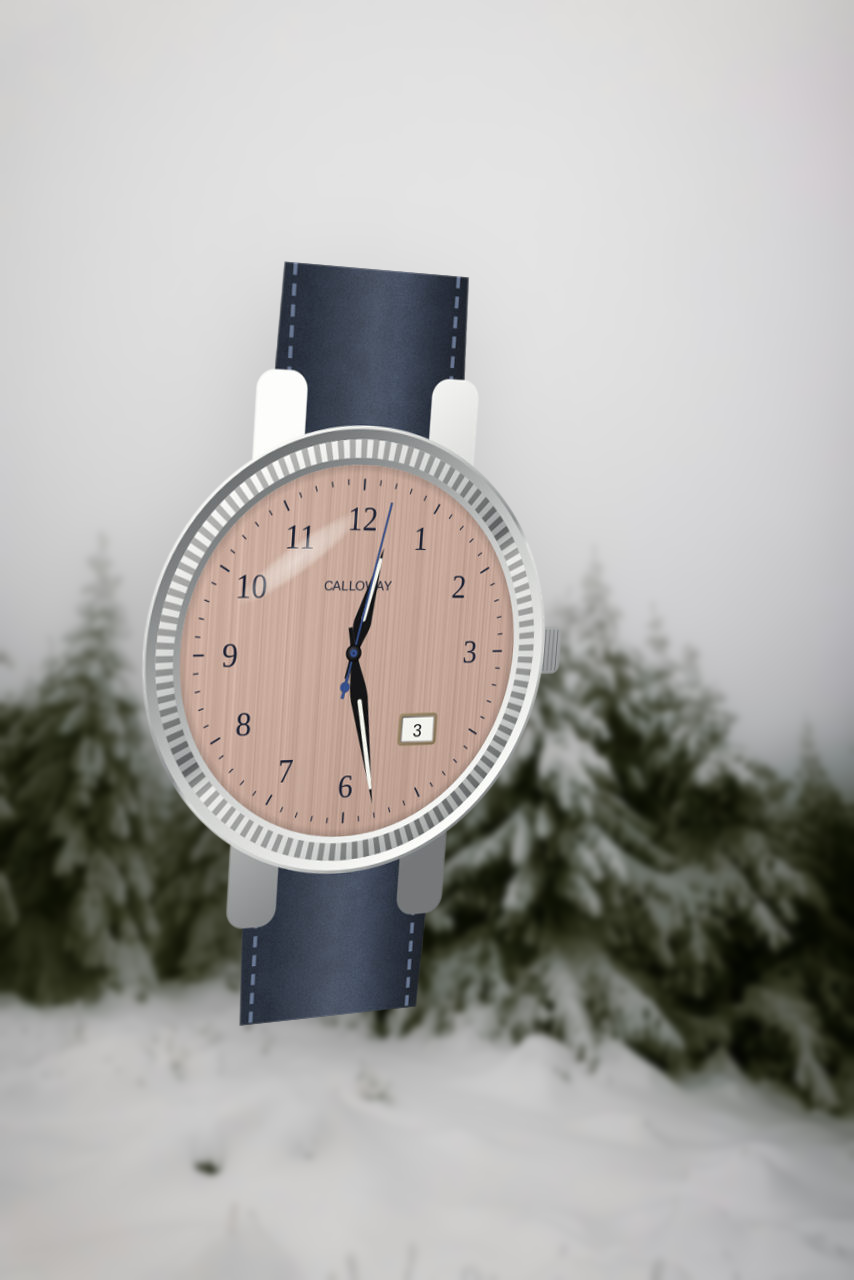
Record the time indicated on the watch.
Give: 12:28:02
